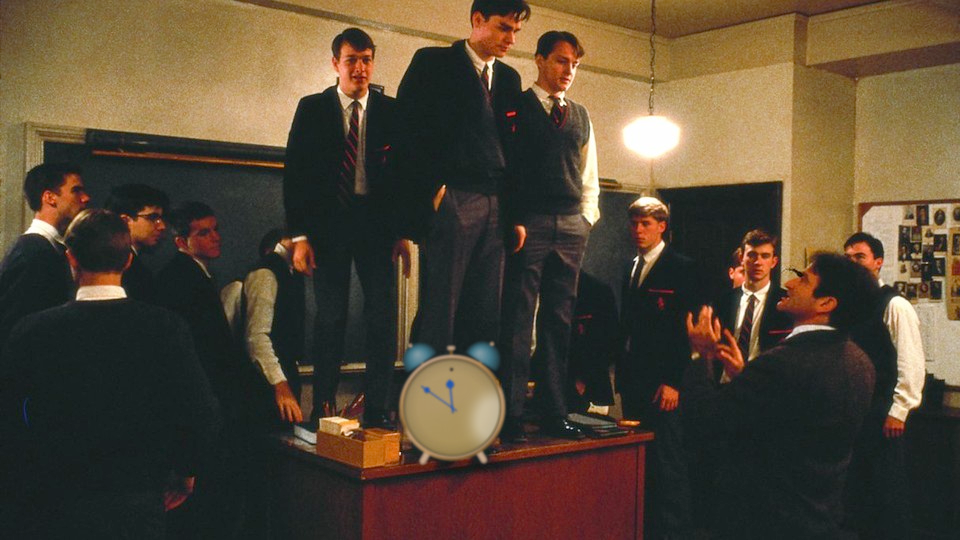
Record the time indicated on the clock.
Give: 11:51
